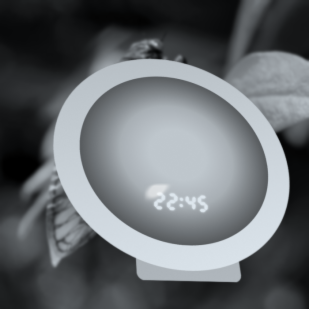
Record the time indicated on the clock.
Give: 22:45
